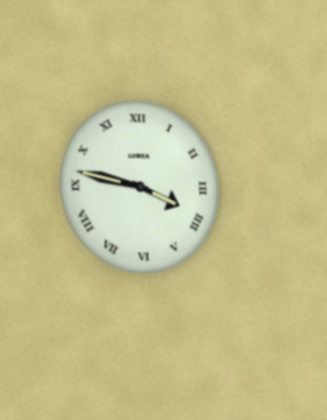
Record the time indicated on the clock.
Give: 3:47
